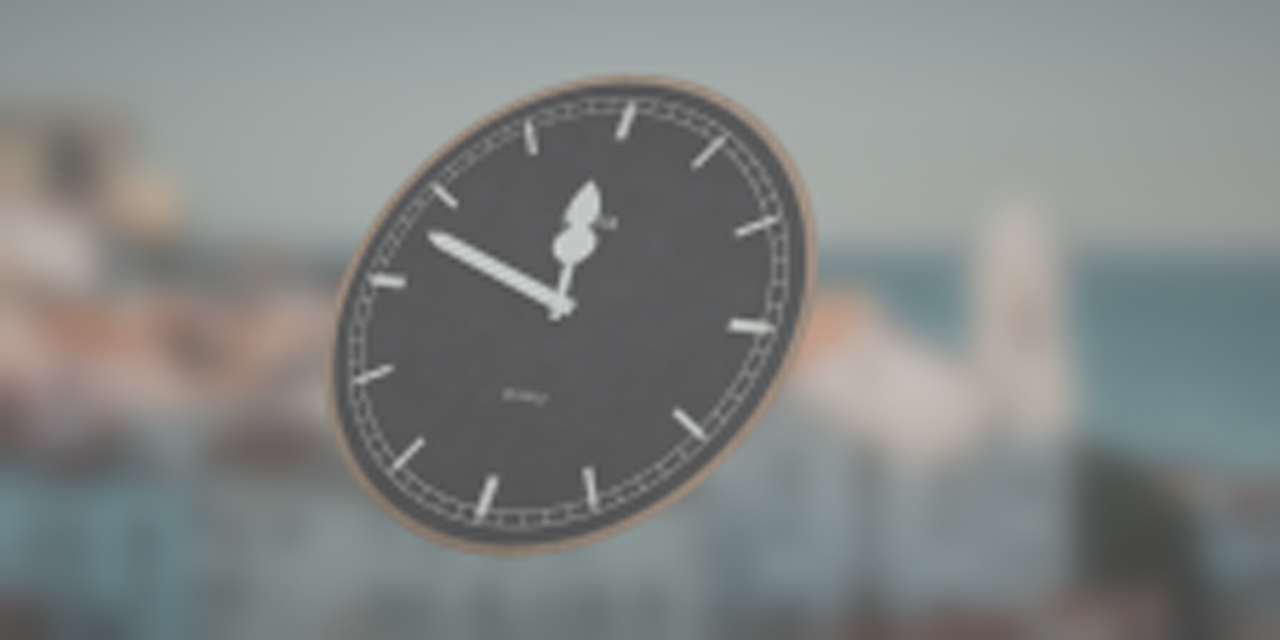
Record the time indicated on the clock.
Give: 11:48
